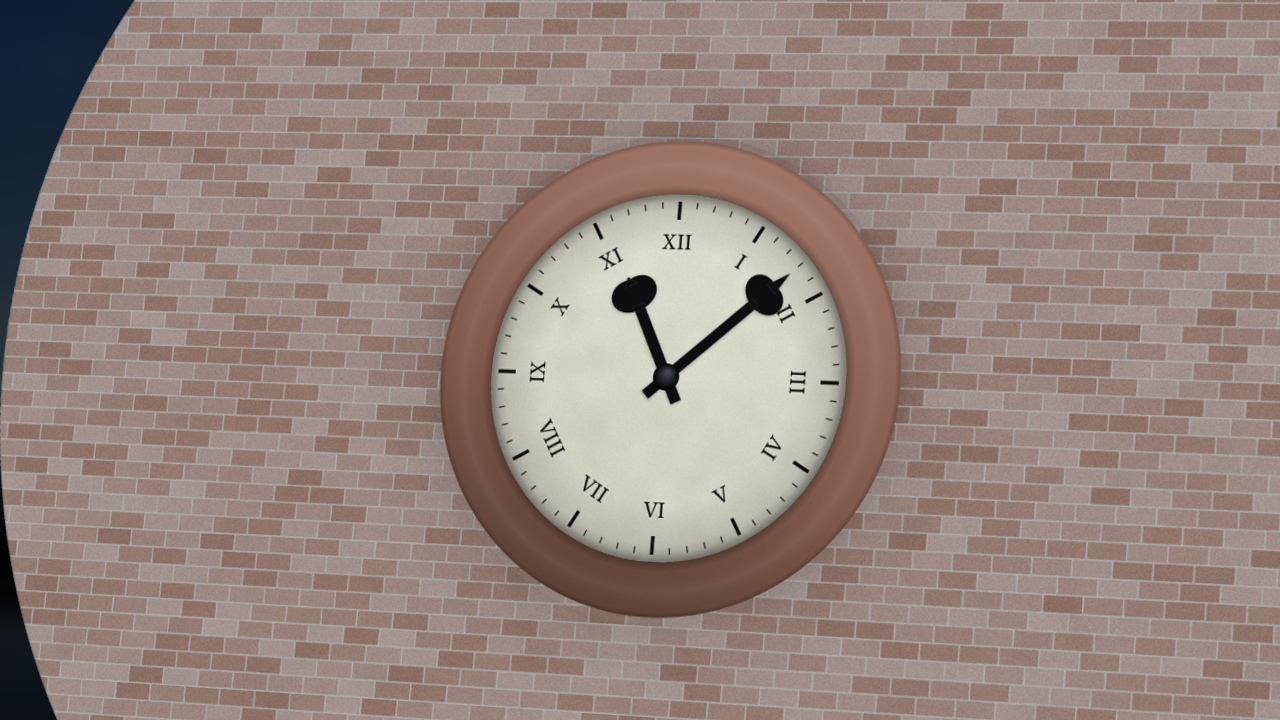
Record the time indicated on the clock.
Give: 11:08
